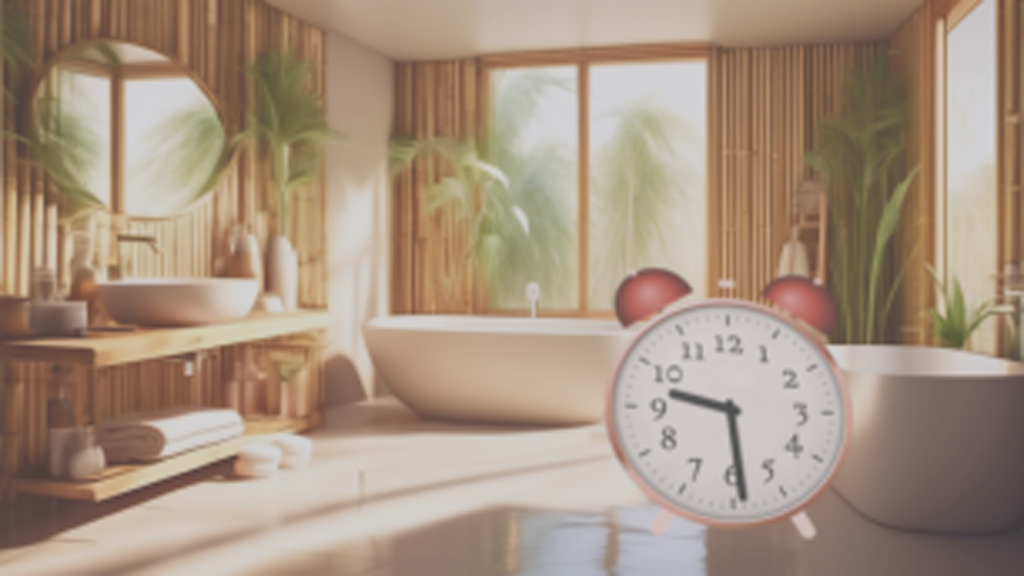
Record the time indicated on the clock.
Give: 9:29
